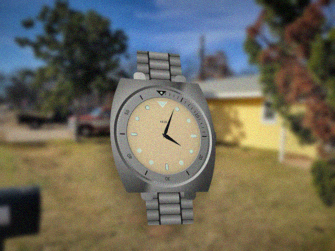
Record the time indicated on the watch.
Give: 4:04
